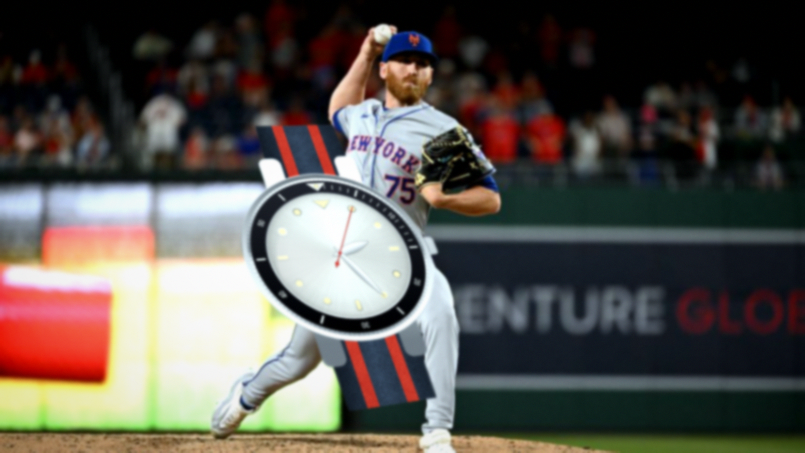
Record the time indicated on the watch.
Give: 2:25:05
